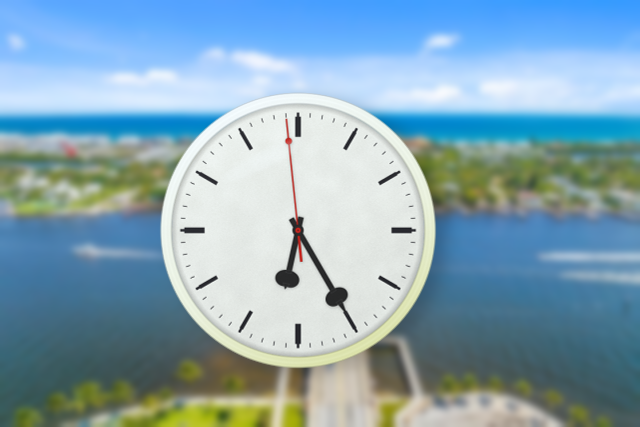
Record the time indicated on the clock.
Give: 6:24:59
